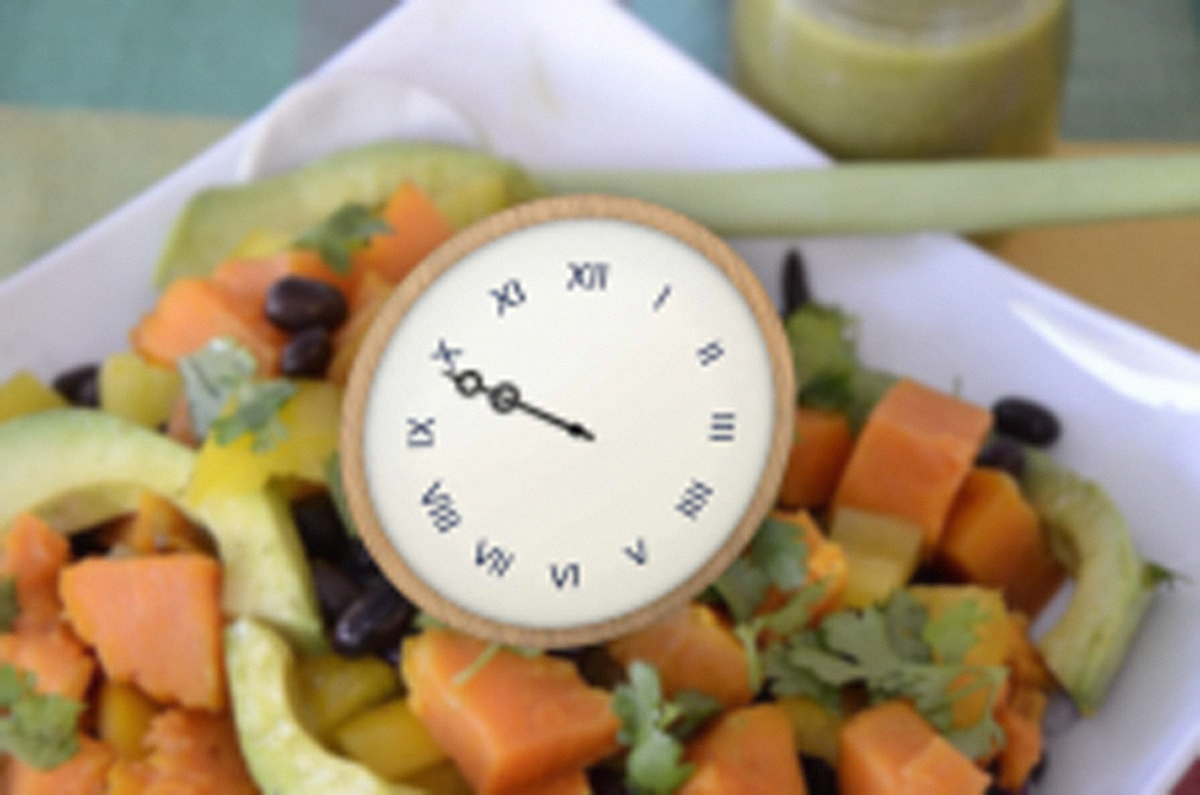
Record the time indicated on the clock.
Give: 9:49
